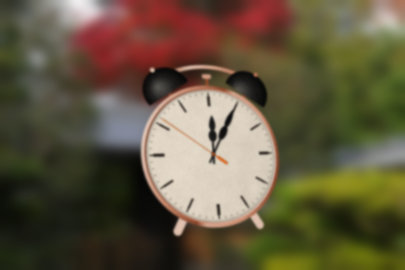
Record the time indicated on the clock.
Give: 12:04:51
